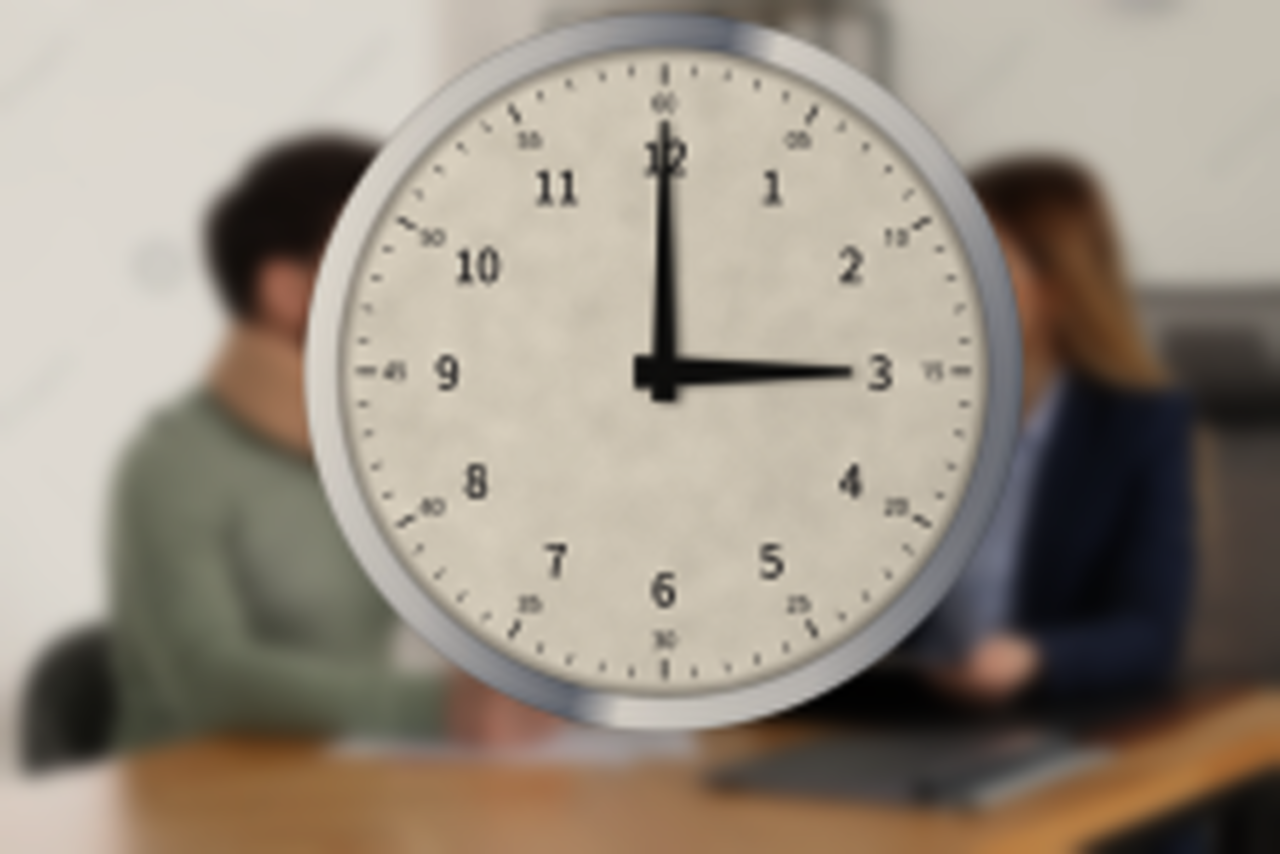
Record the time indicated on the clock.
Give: 3:00
